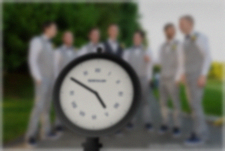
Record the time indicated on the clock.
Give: 4:50
